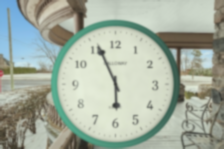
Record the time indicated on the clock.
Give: 5:56
